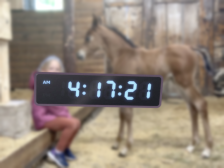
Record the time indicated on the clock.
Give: 4:17:21
